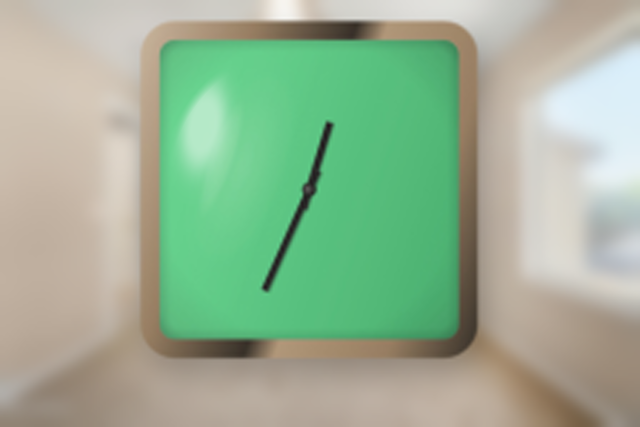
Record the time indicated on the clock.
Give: 12:34
